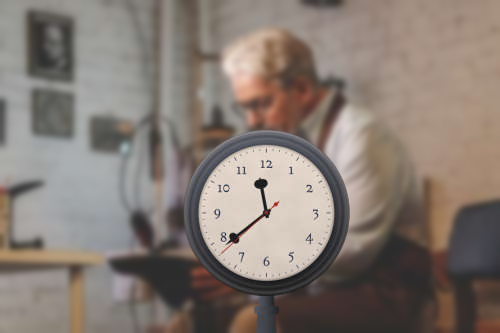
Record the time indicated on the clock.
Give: 11:38:38
